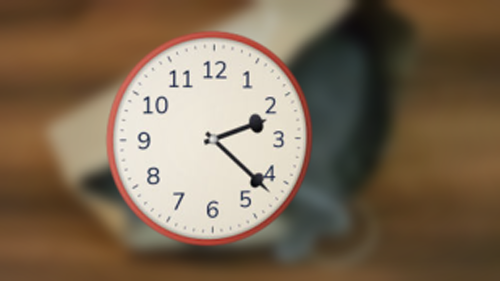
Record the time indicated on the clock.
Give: 2:22
